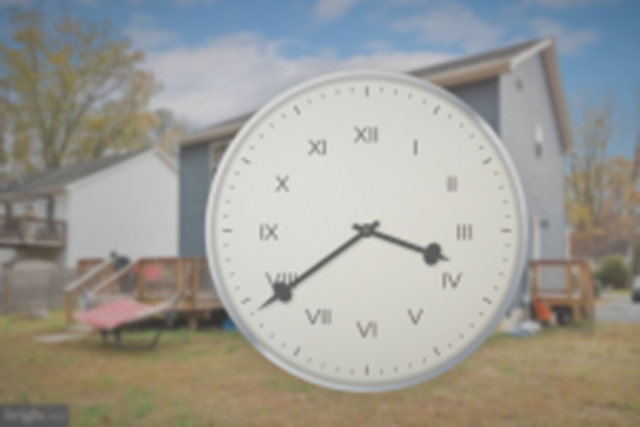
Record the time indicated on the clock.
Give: 3:39
